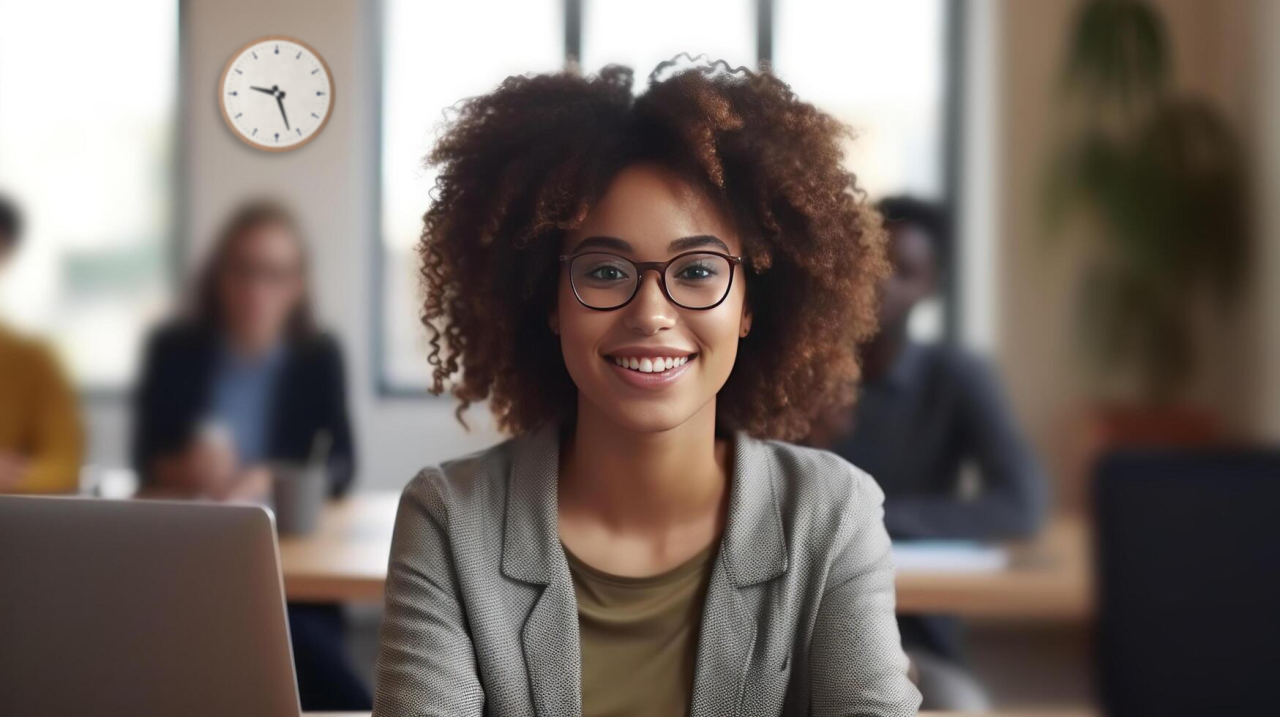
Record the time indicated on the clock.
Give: 9:27
